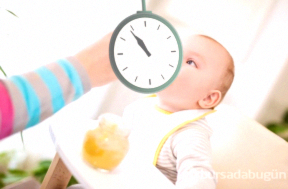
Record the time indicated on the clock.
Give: 10:54
